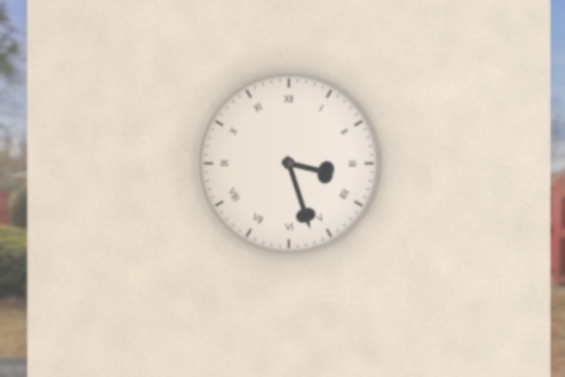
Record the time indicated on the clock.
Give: 3:27
